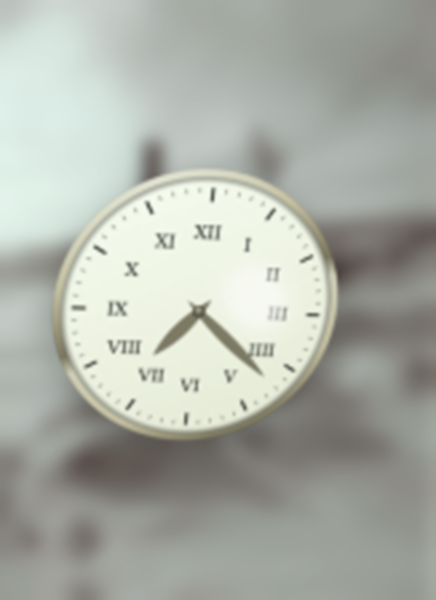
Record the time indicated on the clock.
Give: 7:22
